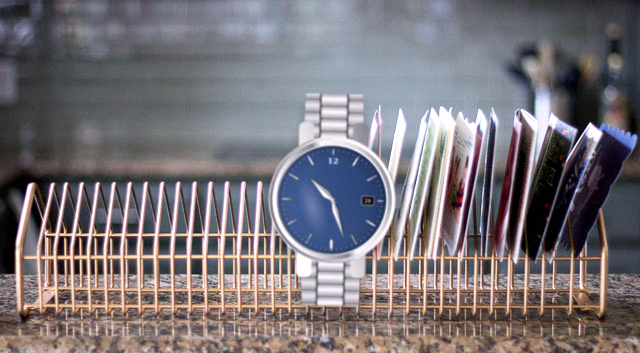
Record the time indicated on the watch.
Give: 10:27
